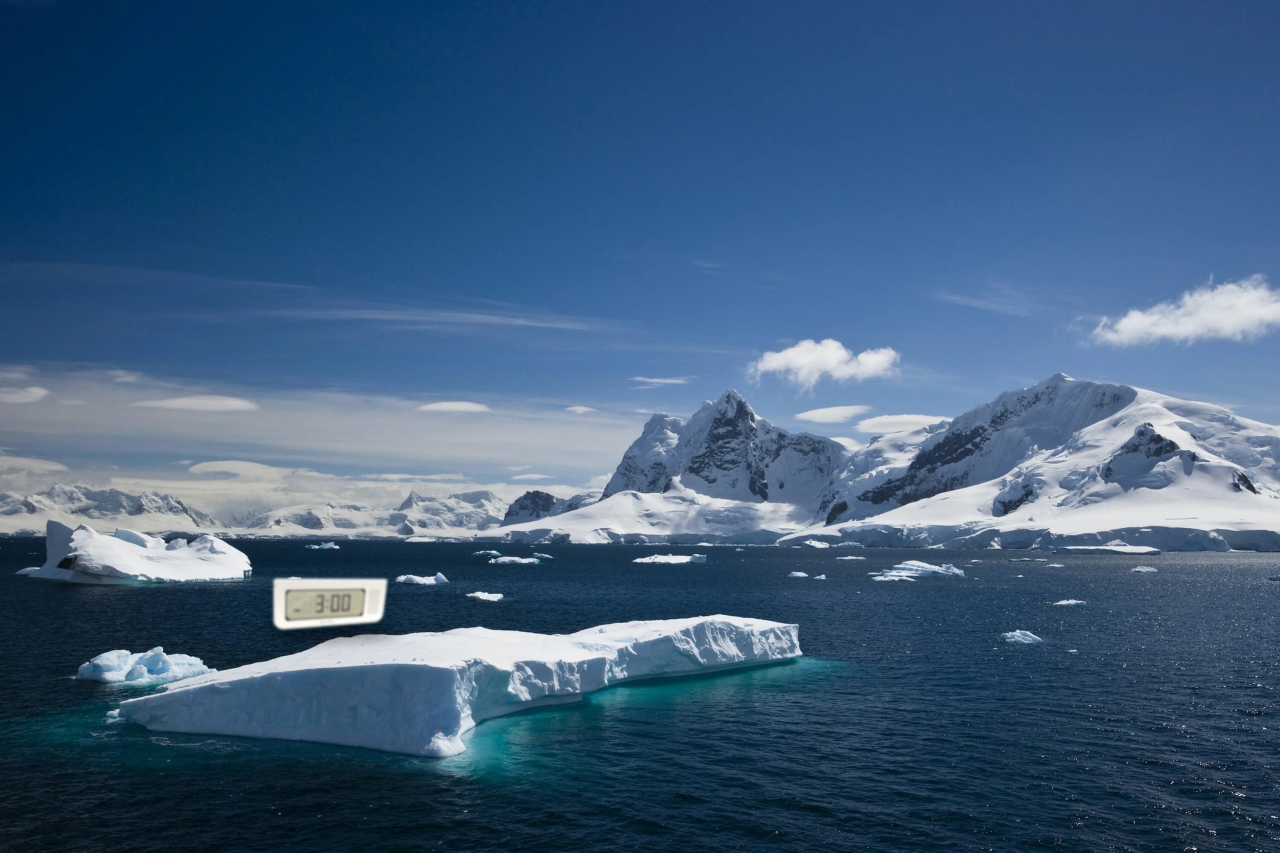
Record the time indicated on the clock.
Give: 3:00
